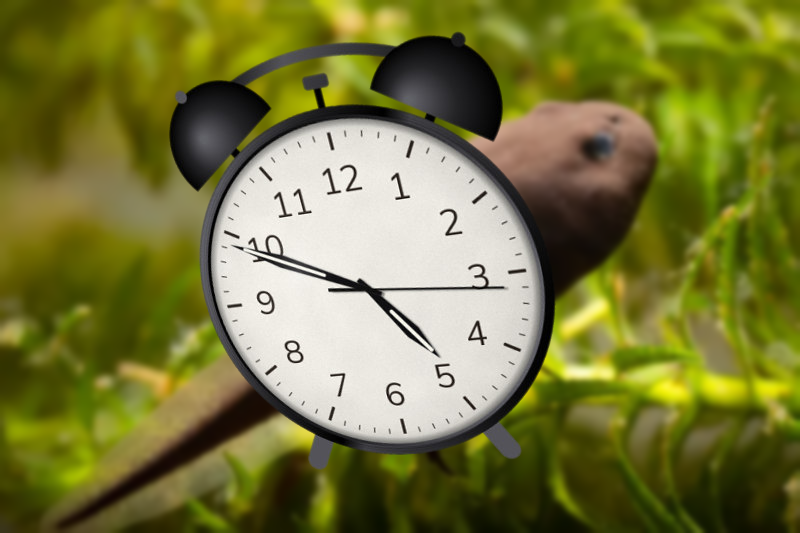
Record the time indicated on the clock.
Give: 4:49:16
